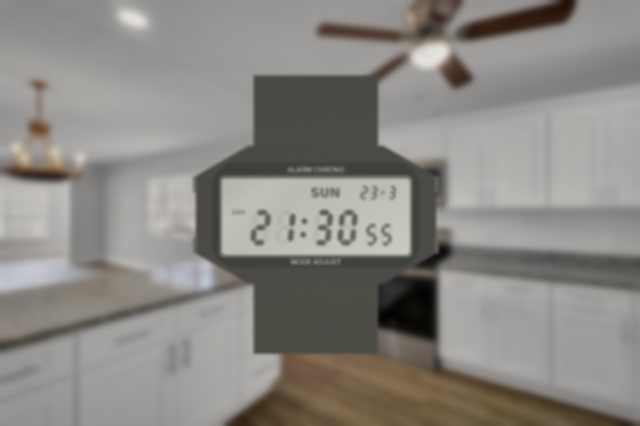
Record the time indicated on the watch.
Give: 21:30:55
